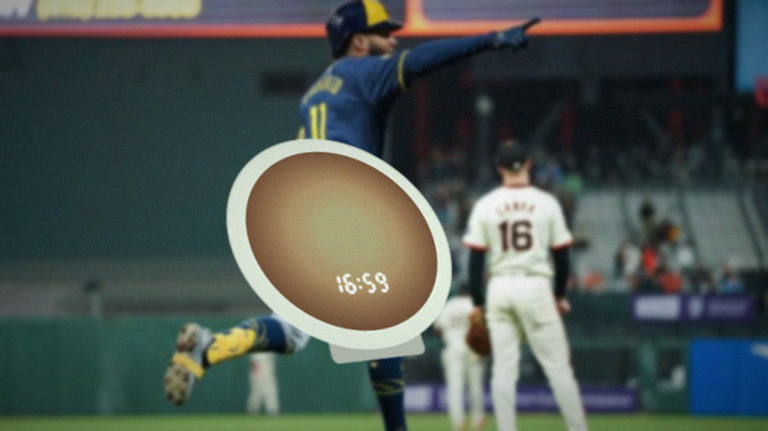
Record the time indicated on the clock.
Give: 16:59
